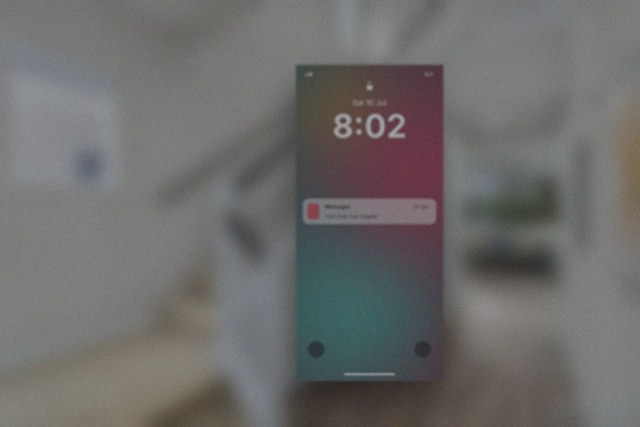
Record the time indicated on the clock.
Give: 8:02
